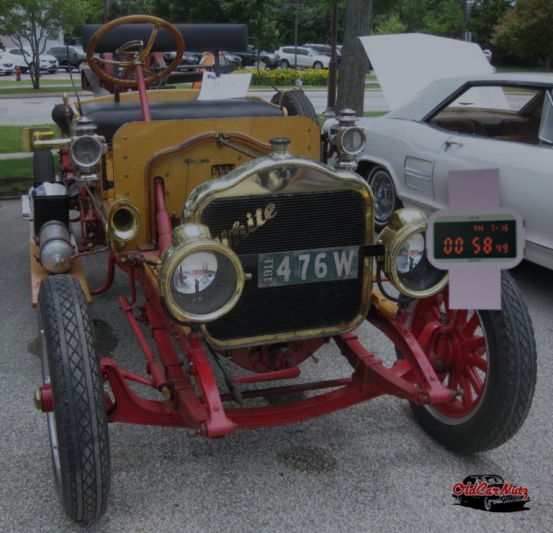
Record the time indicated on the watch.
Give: 0:58:49
